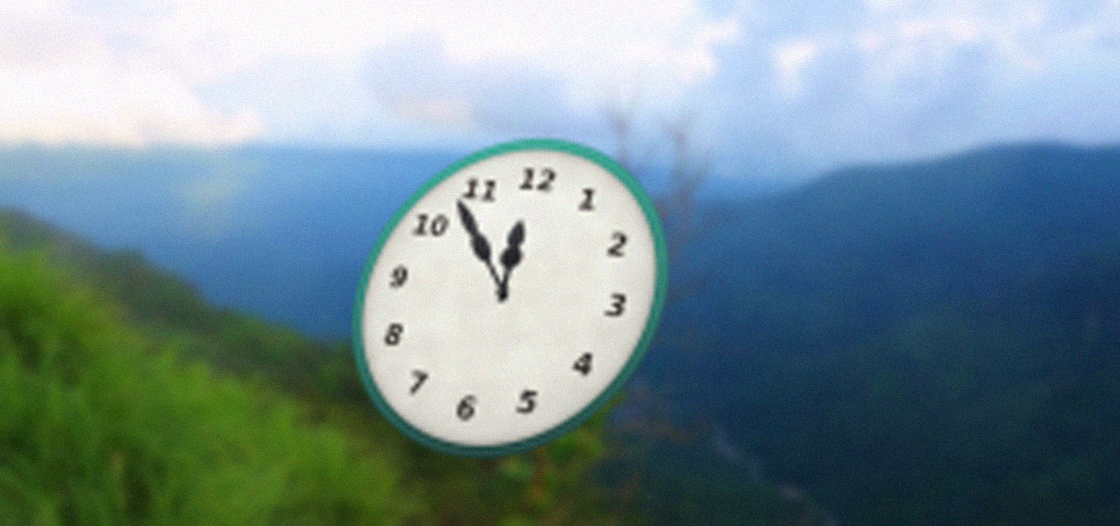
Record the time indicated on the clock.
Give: 11:53
